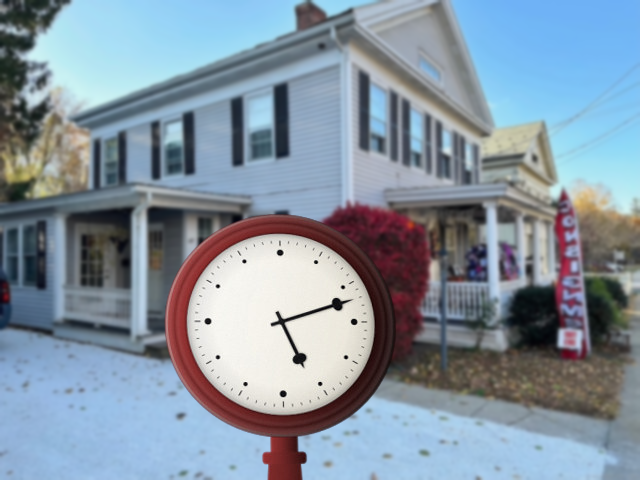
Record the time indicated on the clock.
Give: 5:12
